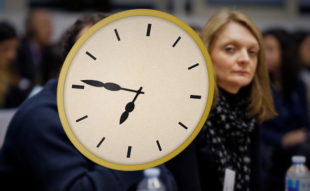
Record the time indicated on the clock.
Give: 6:46
